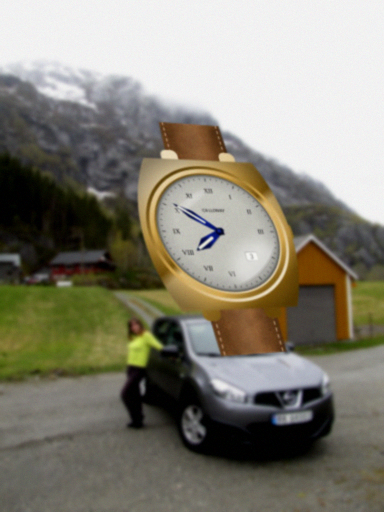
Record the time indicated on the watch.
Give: 7:51
